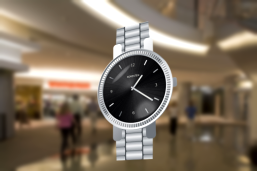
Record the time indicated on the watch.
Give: 1:21
